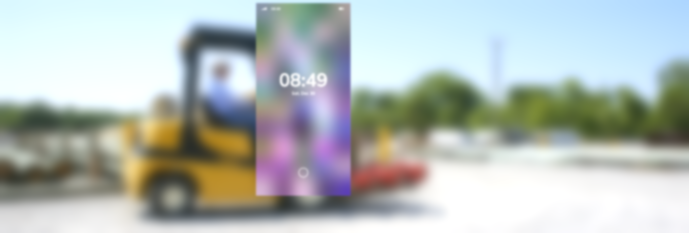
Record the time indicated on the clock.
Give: 8:49
